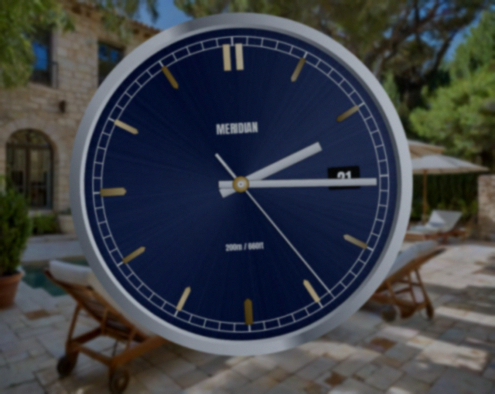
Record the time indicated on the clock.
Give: 2:15:24
